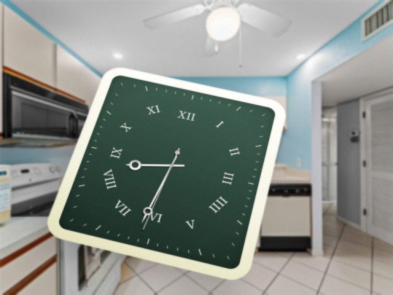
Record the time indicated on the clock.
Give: 8:31:31
